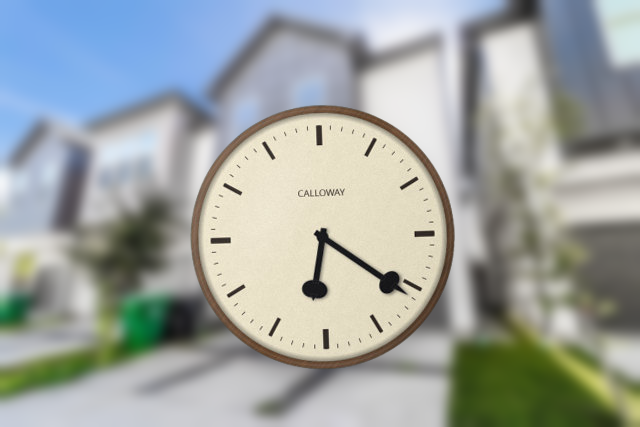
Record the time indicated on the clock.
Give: 6:21
